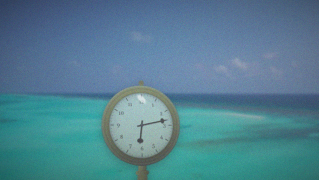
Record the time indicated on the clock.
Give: 6:13
